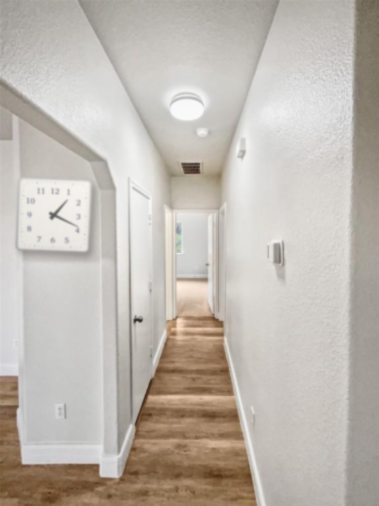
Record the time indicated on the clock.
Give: 1:19
